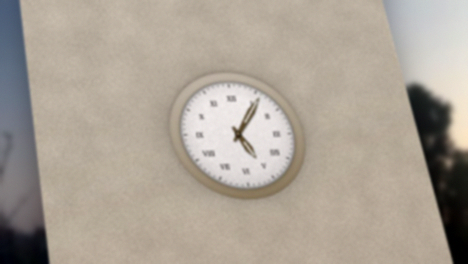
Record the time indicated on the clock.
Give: 5:06
